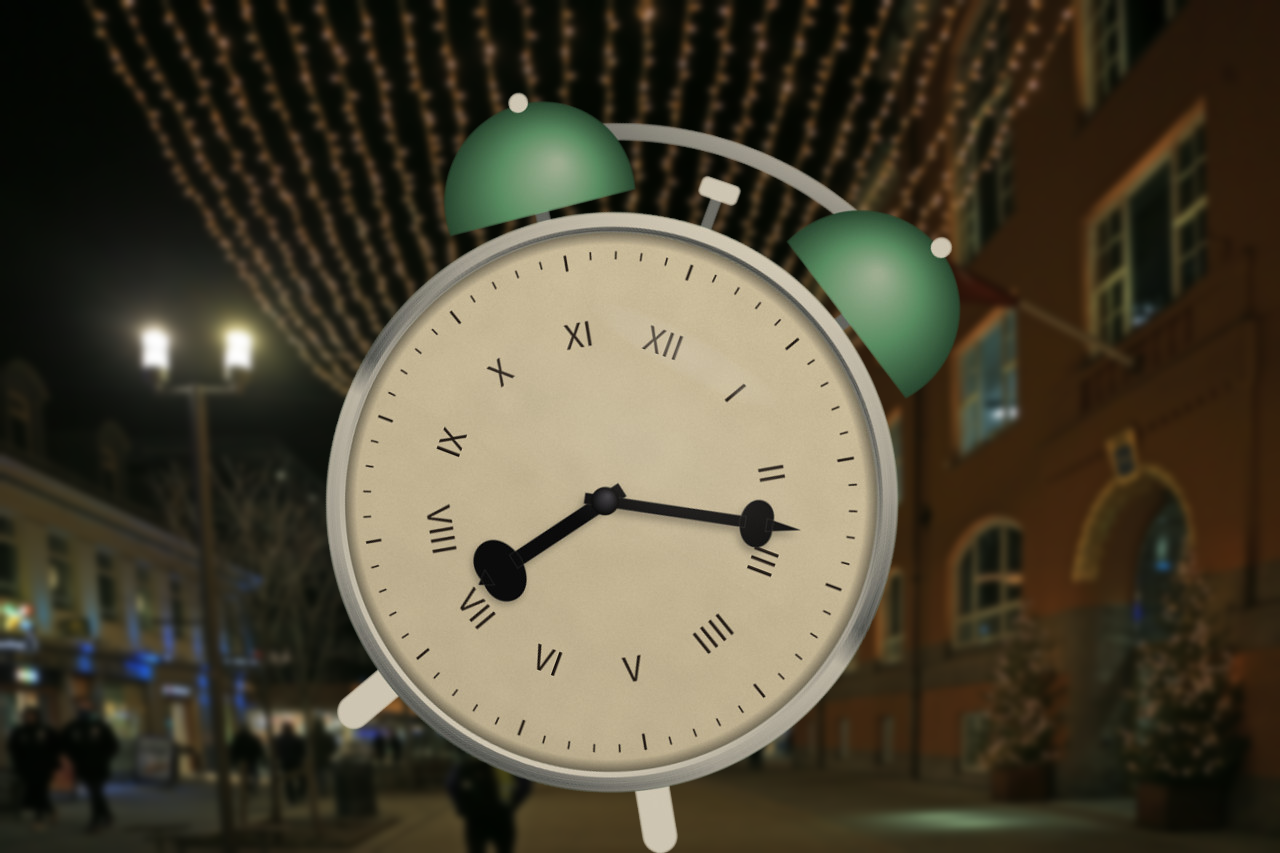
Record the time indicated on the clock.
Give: 7:13
